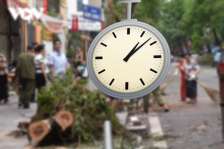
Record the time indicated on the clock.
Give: 1:08
